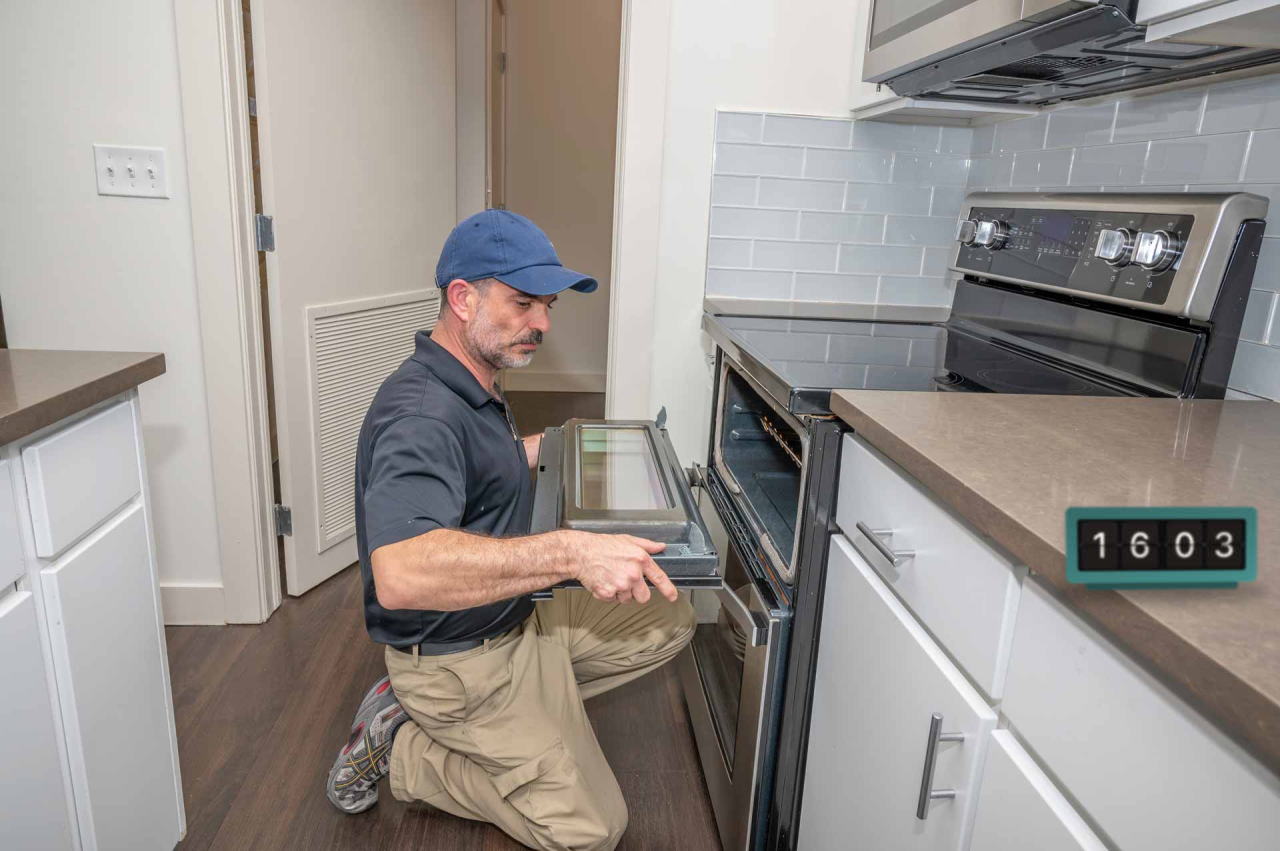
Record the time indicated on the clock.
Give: 16:03
